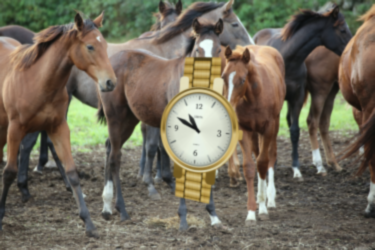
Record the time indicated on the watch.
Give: 10:49
